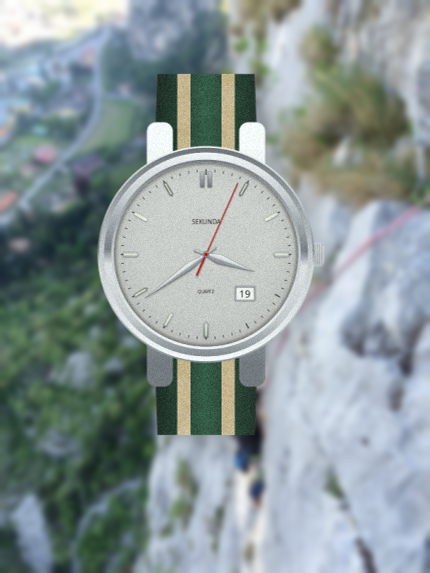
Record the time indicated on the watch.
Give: 3:39:04
